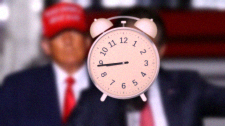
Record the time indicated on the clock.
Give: 8:44
